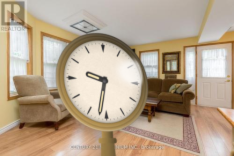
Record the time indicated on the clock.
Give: 9:32
